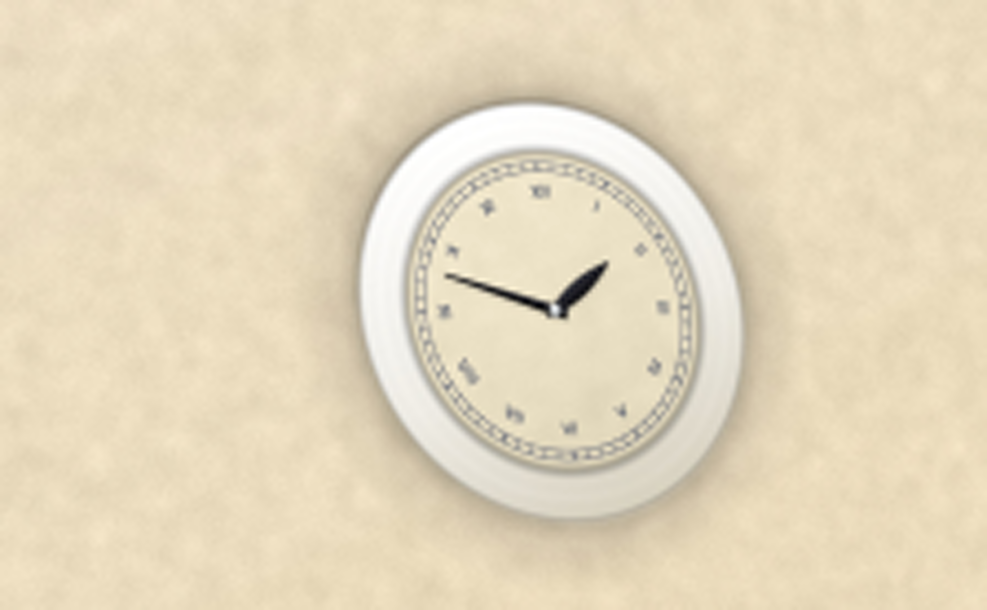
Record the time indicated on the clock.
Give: 1:48
